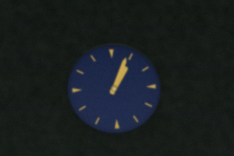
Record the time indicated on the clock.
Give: 1:04
